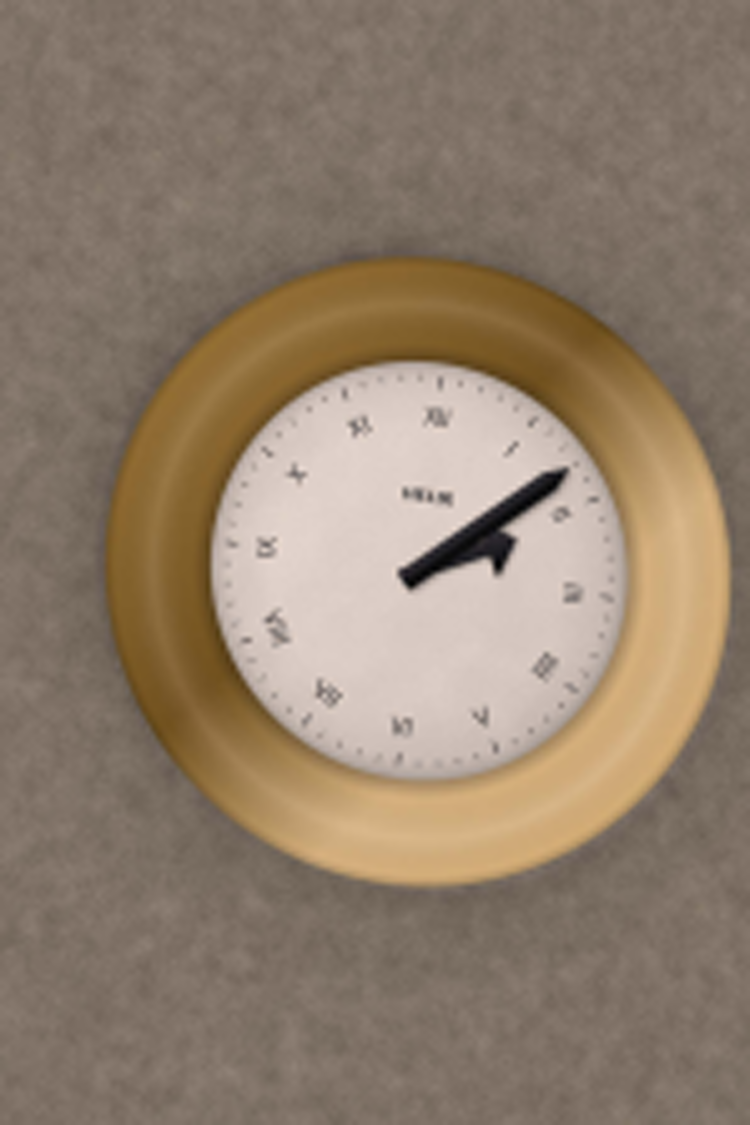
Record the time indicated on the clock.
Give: 2:08
